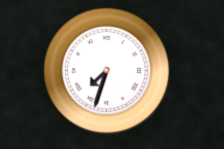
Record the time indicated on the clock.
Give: 7:33
